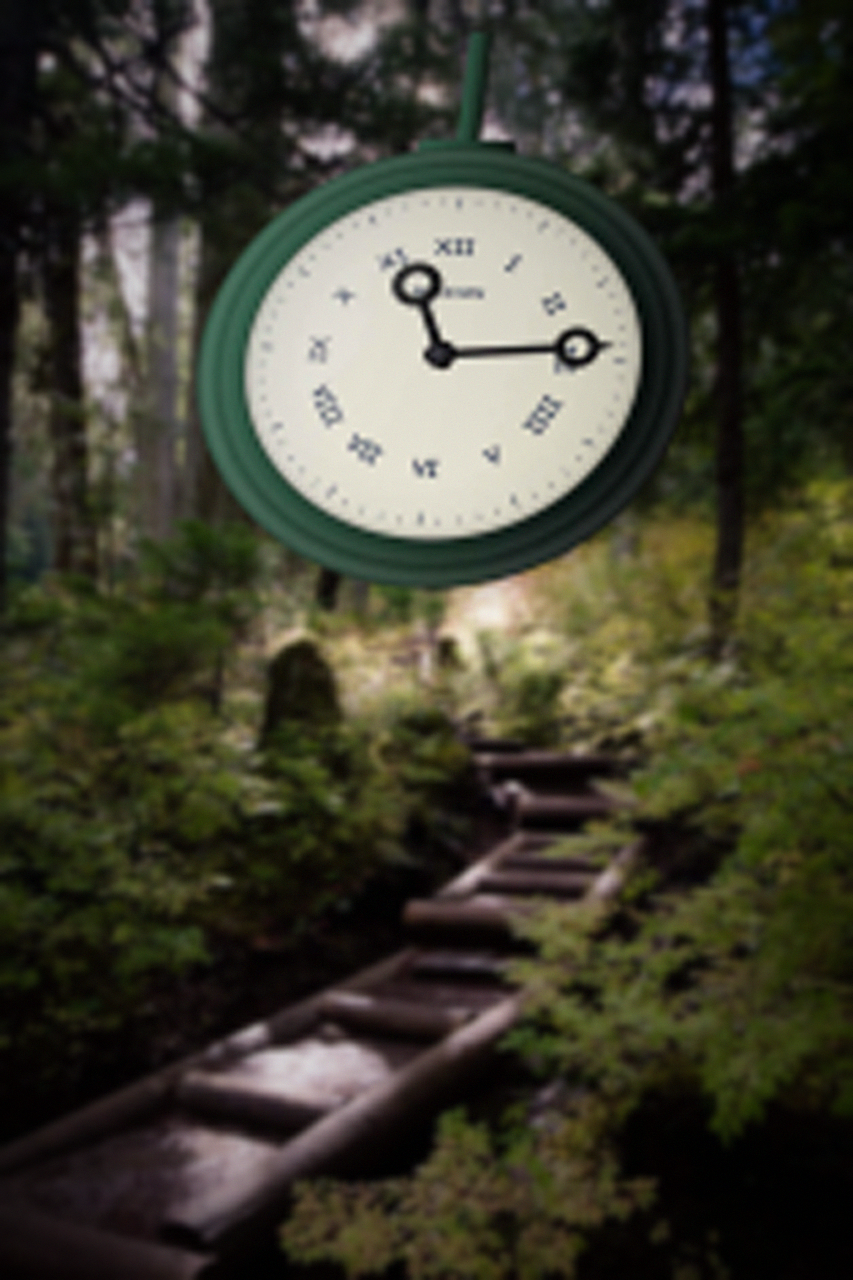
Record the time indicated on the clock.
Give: 11:14
